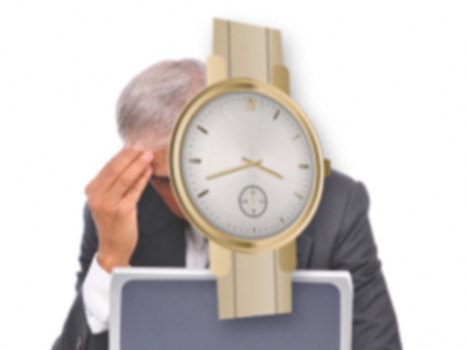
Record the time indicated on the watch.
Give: 3:42
